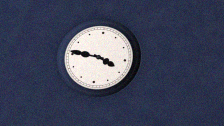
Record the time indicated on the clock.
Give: 3:46
